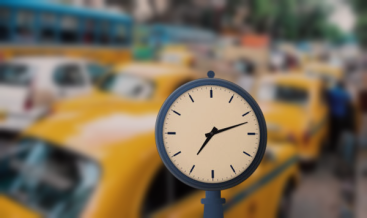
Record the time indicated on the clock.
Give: 7:12
